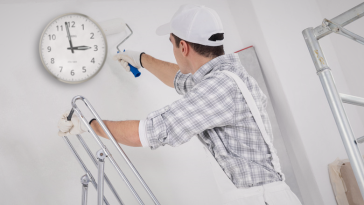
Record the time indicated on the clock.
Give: 2:58
